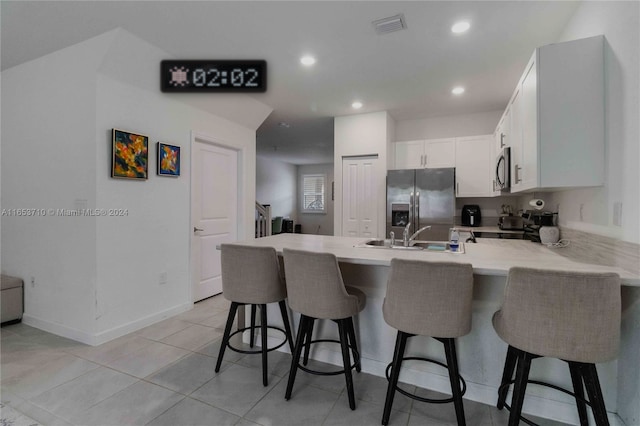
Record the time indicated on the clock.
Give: 2:02
